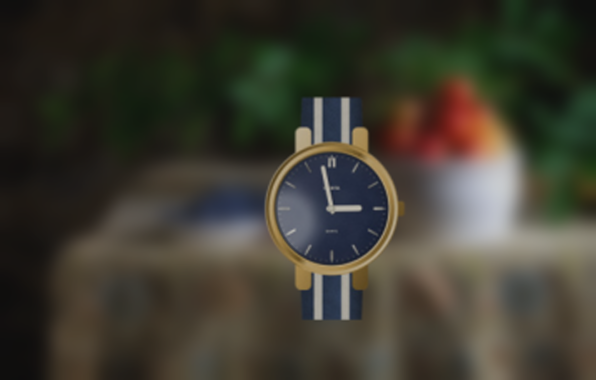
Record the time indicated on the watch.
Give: 2:58
